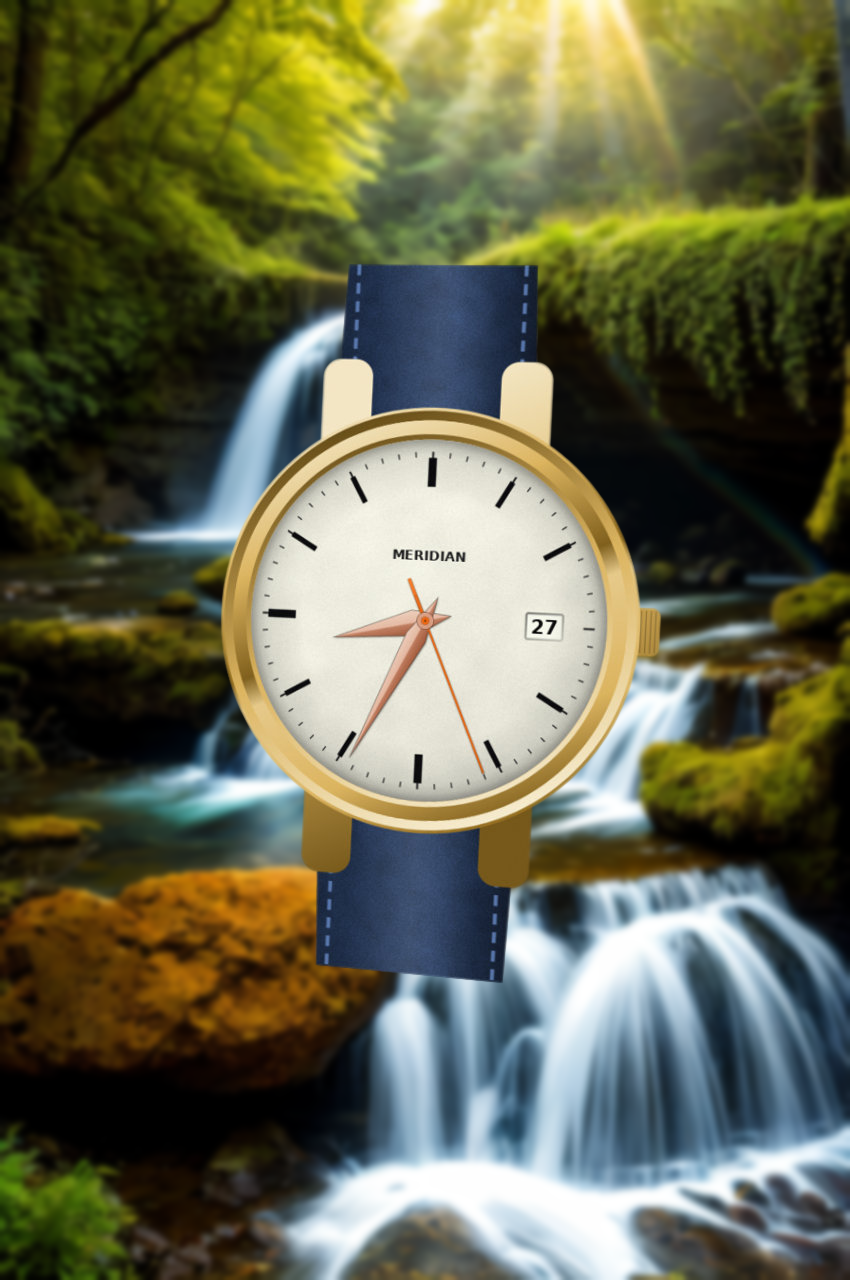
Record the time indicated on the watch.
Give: 8:34:26
